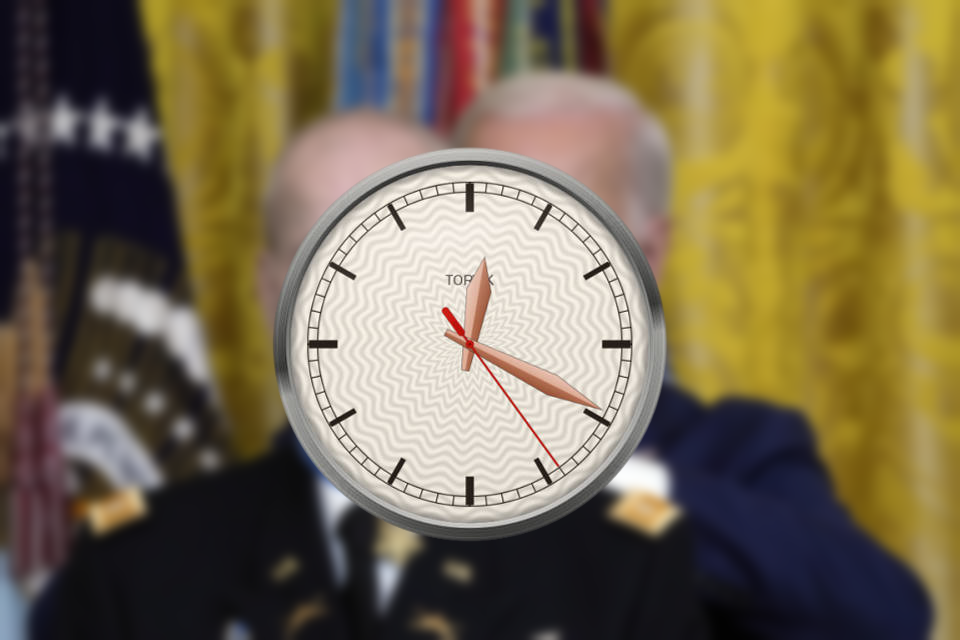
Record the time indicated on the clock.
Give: 12:19:24
